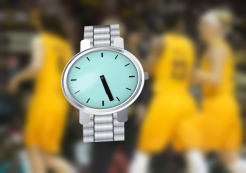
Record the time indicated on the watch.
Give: 5:27
